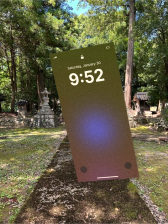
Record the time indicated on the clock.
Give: 9:52
